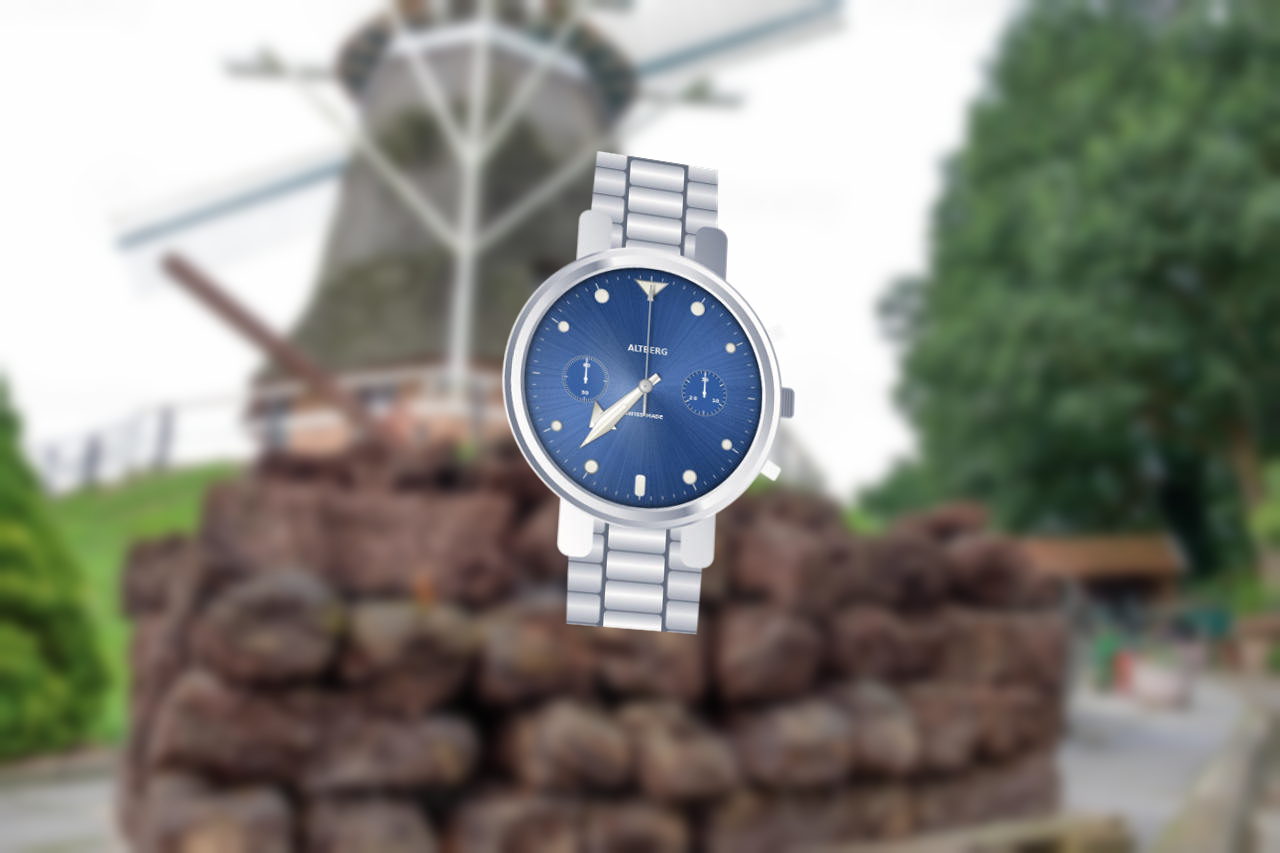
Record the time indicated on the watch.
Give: 7:37
